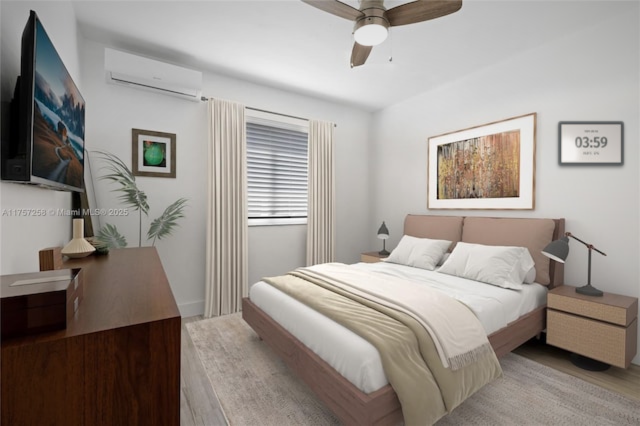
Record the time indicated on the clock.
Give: 3:59
